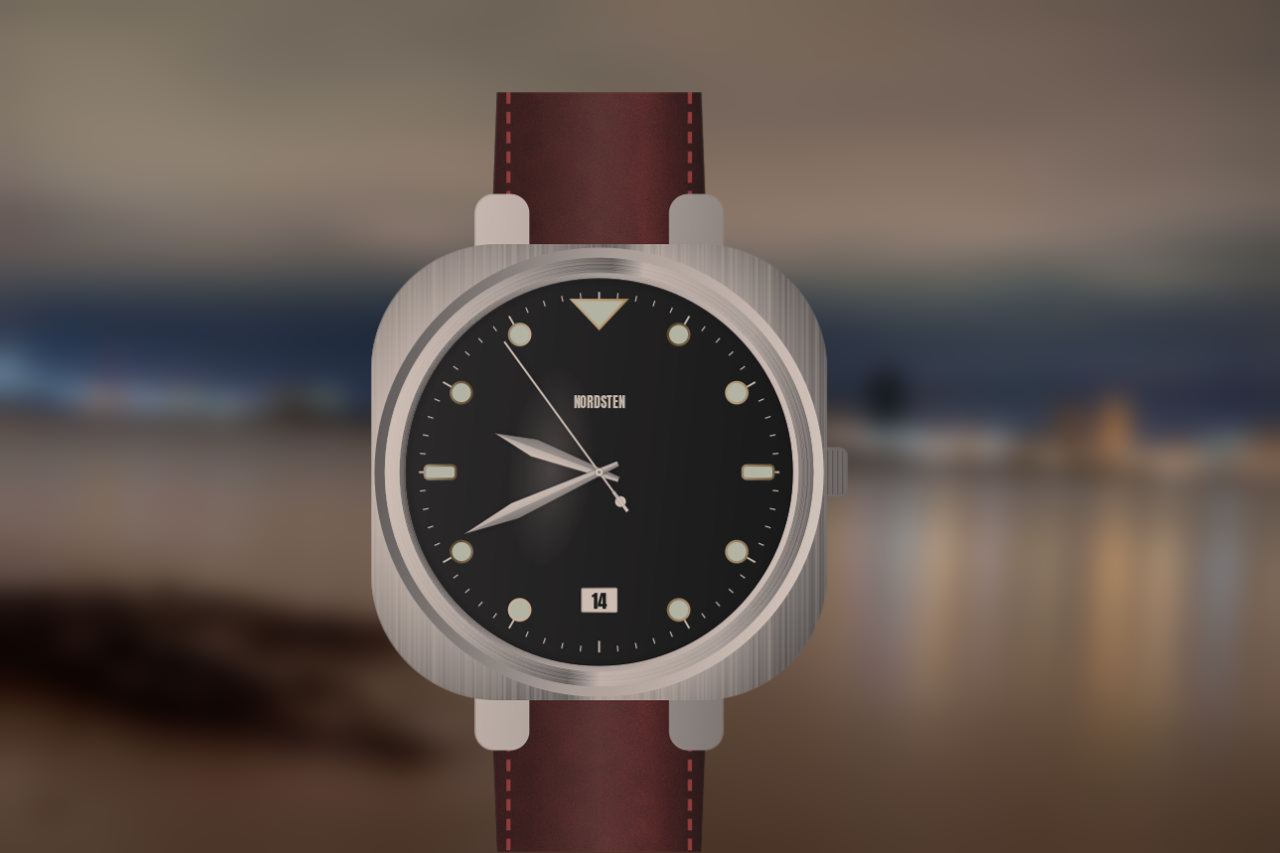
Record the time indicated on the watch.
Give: 9:40:54
